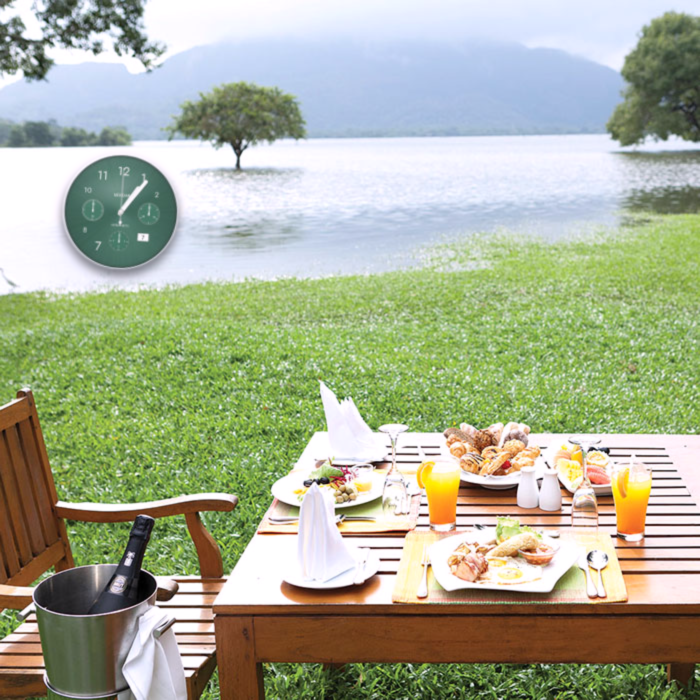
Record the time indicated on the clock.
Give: 1:06
